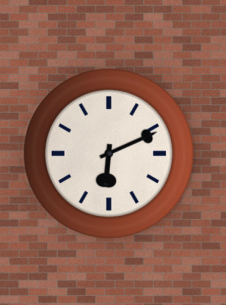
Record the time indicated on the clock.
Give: 6:11
